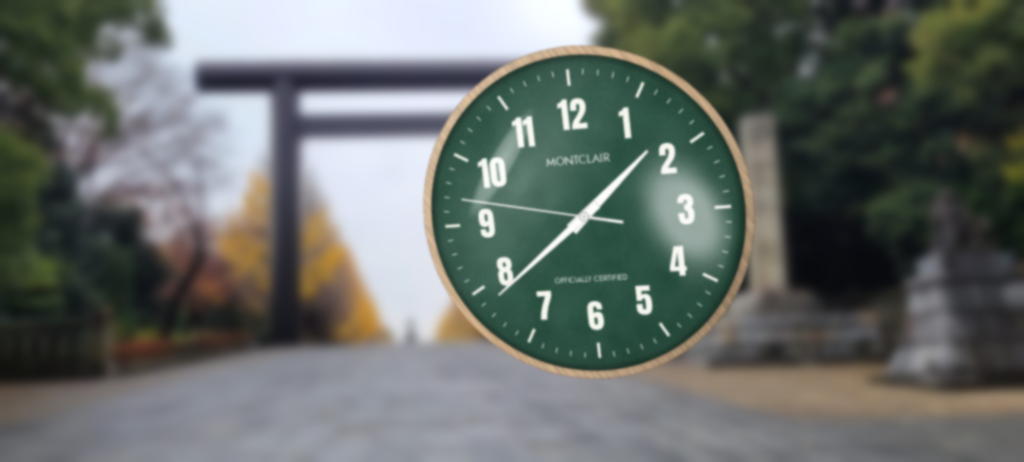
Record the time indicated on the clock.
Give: 1:38:47
